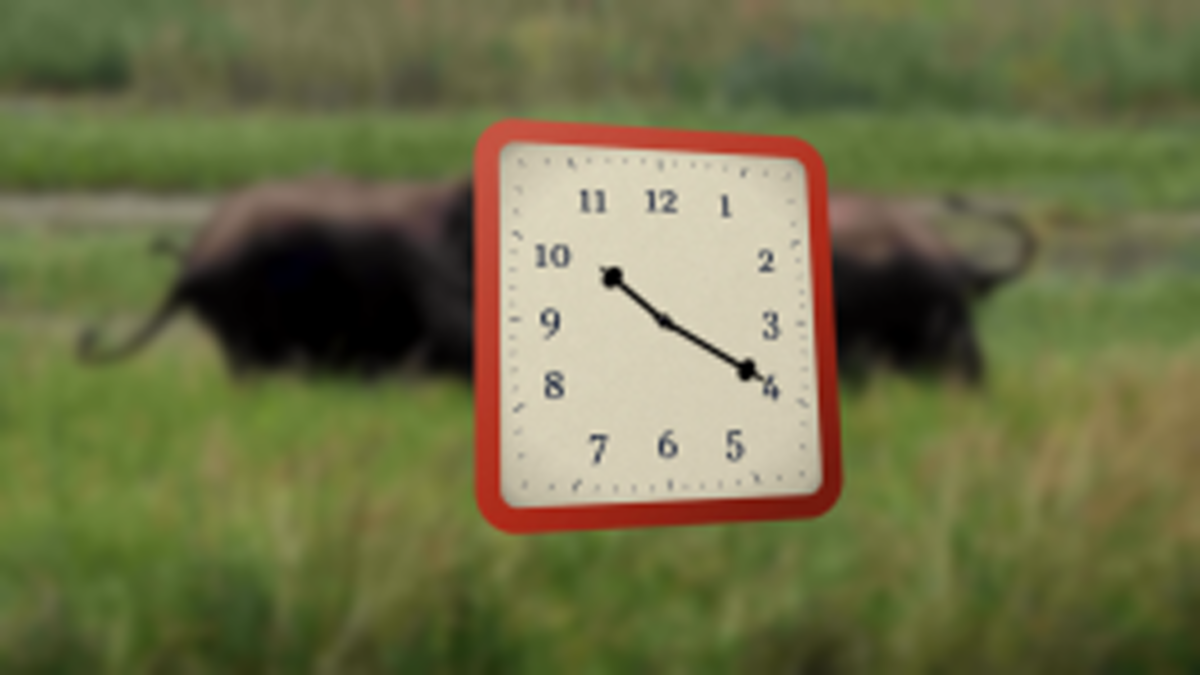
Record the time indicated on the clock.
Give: 10:20
